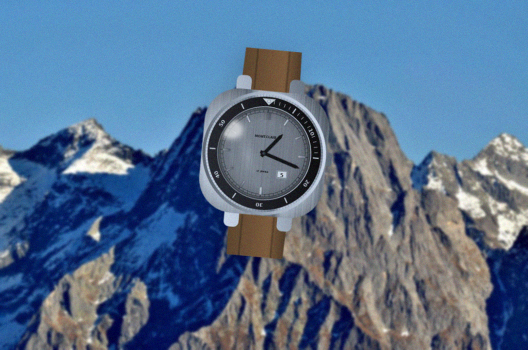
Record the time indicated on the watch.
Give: 1:18
